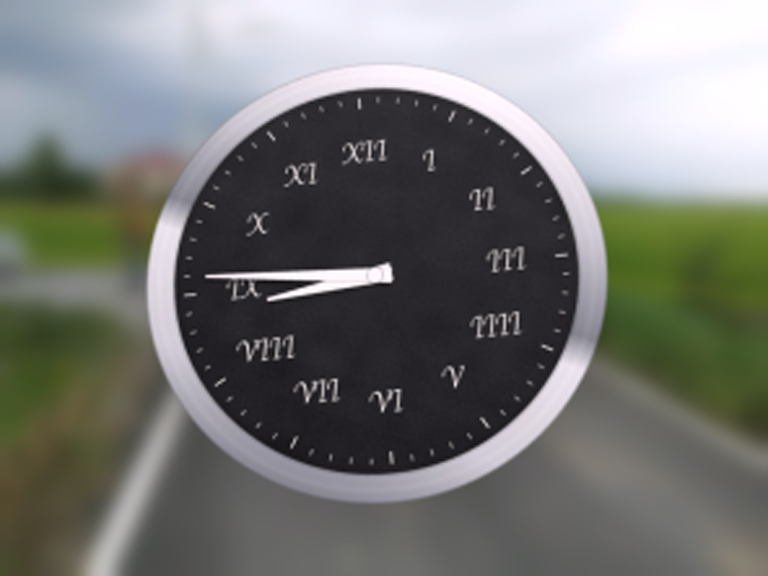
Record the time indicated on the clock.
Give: 8:46
